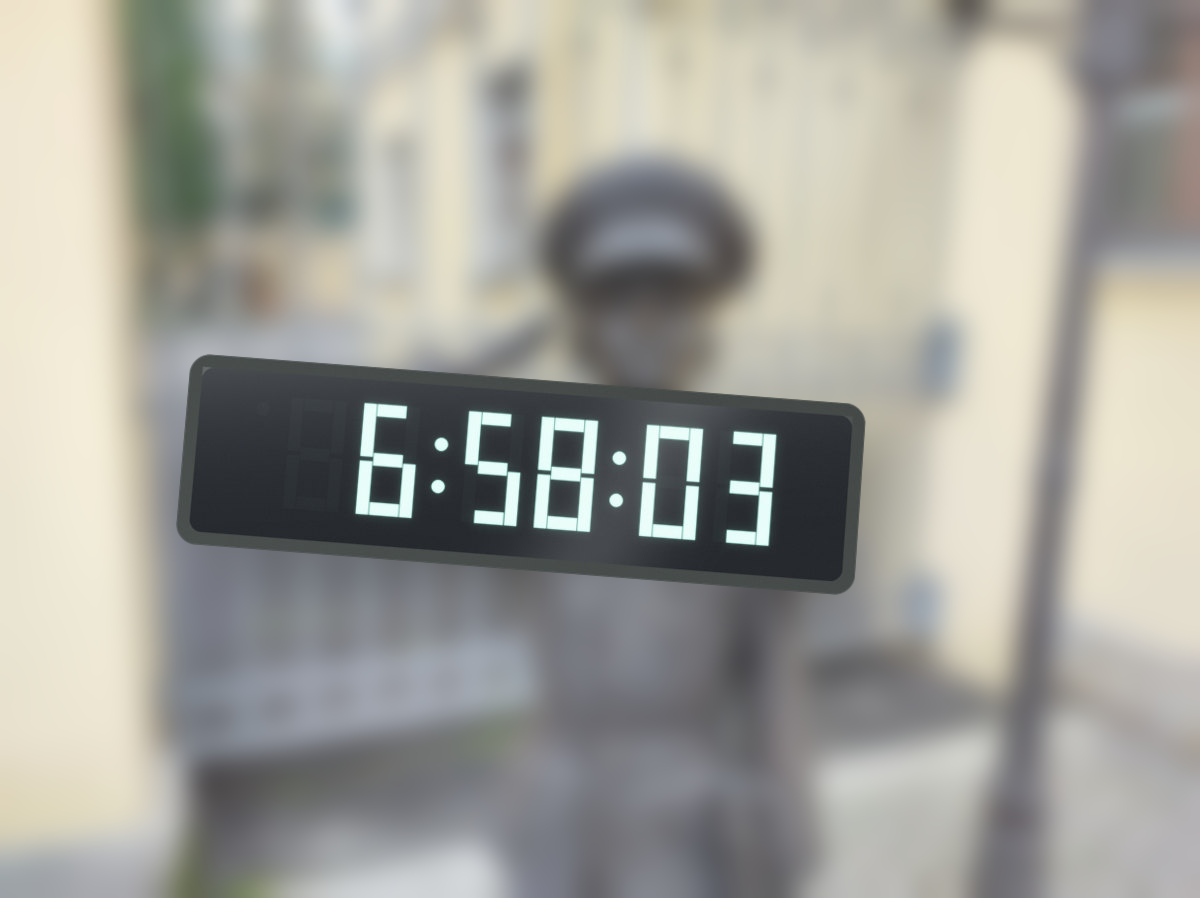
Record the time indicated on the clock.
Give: 6:58:03
